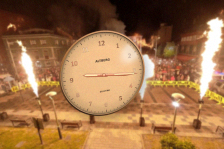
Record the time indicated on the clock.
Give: 9:16
